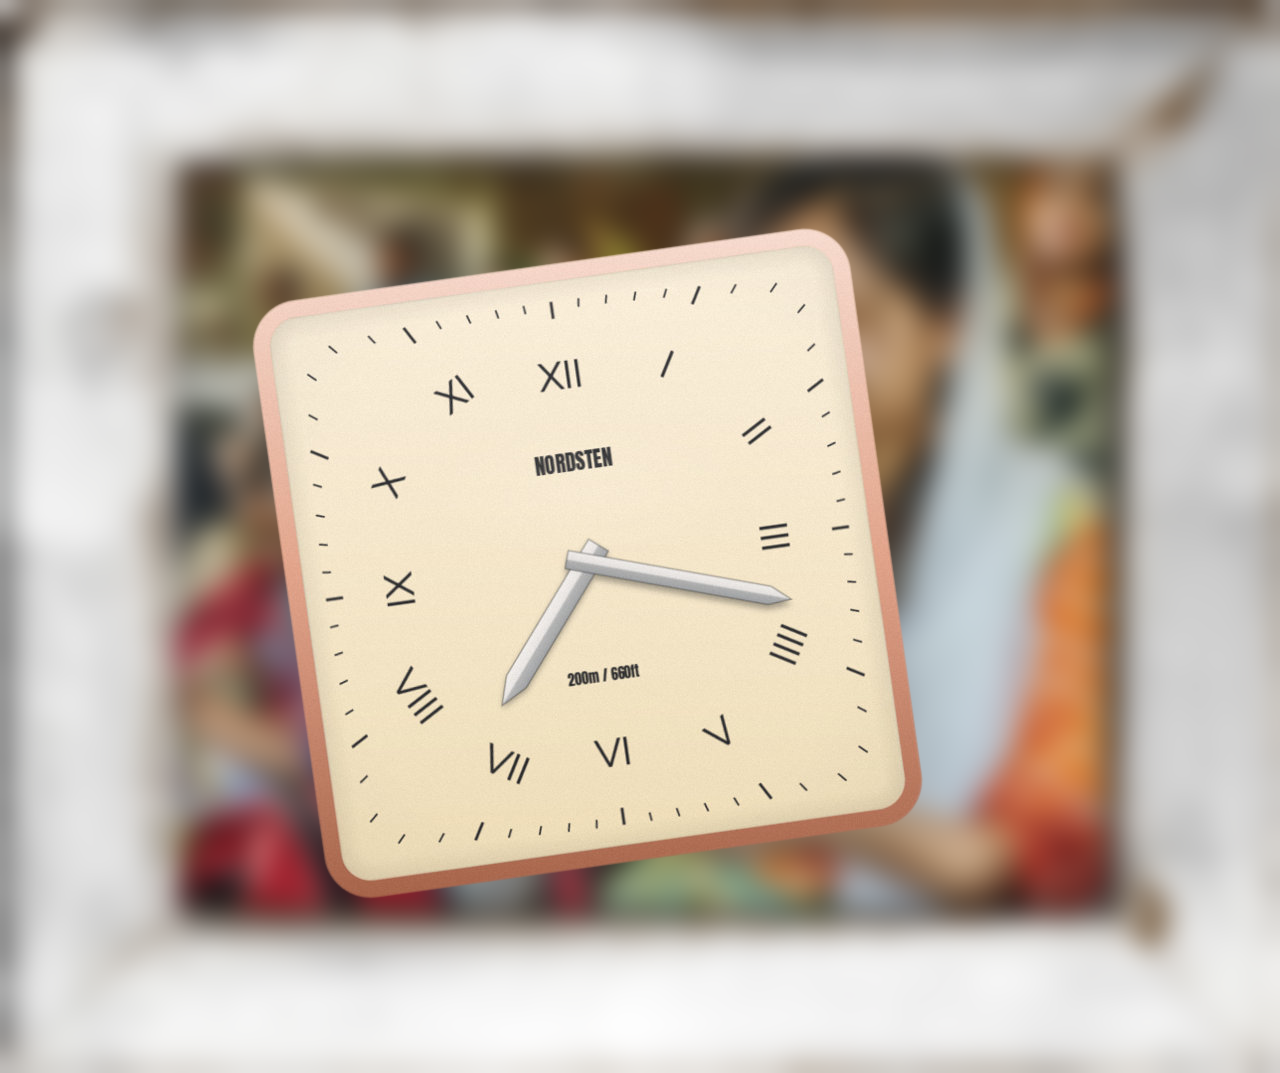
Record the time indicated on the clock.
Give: 7:18
